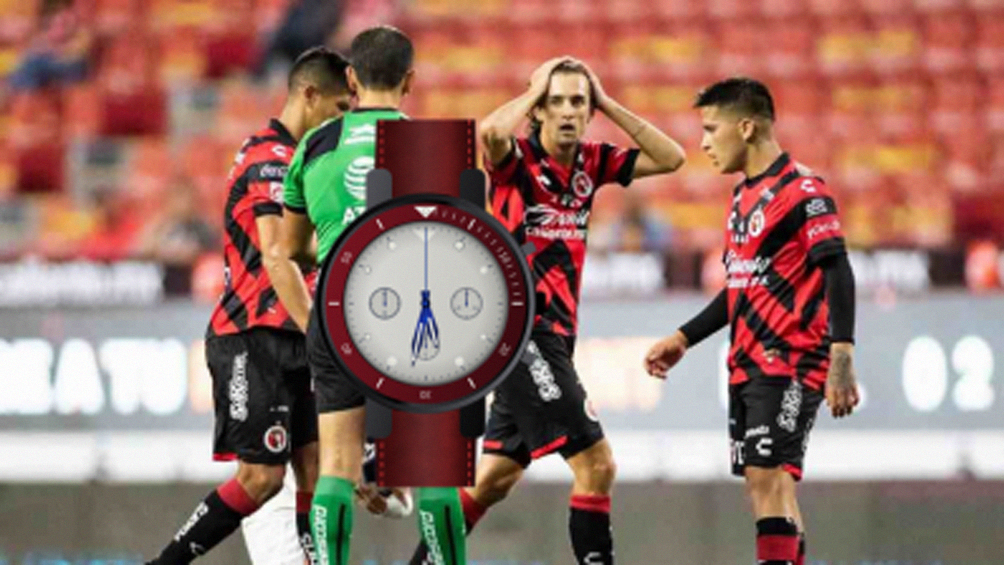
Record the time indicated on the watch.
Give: 5:32
